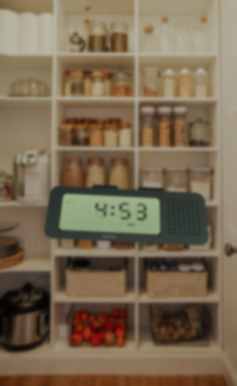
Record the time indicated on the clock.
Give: 4:53
